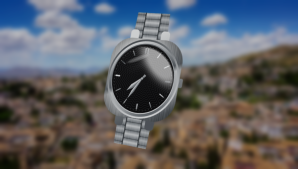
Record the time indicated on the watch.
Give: 7:35
